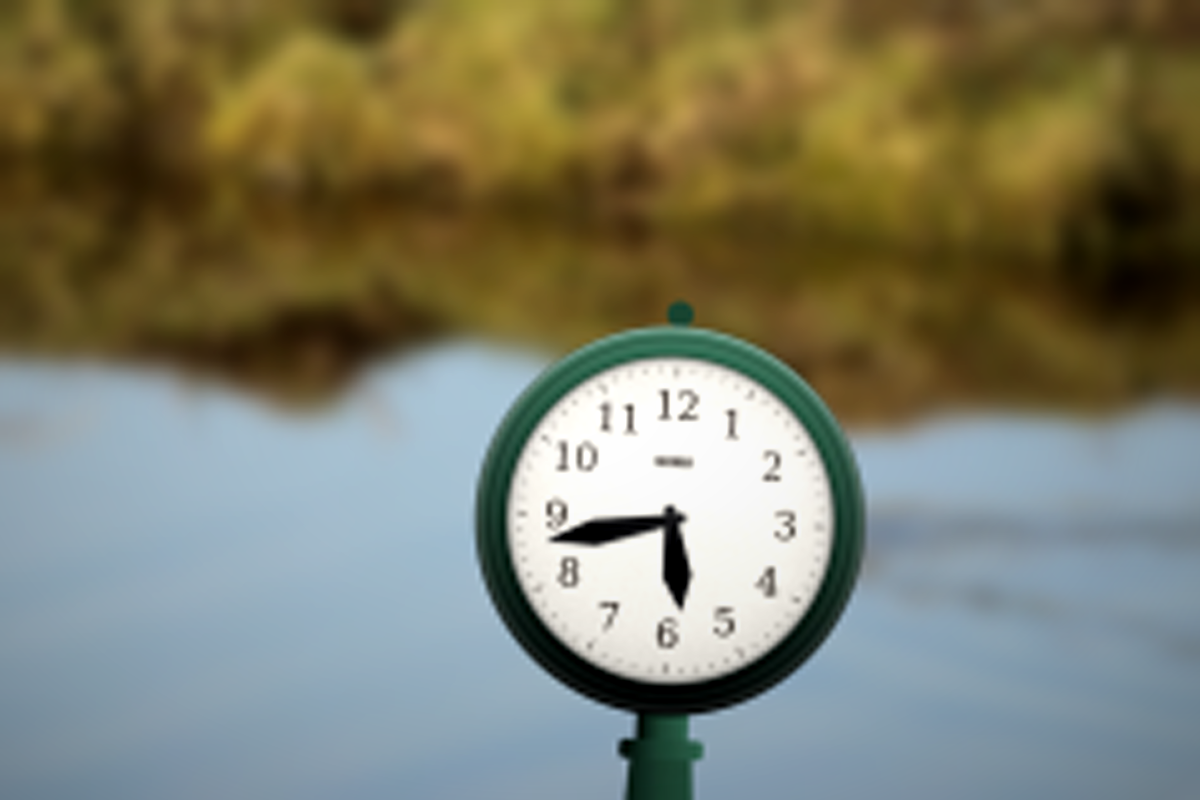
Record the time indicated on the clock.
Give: 5:43
